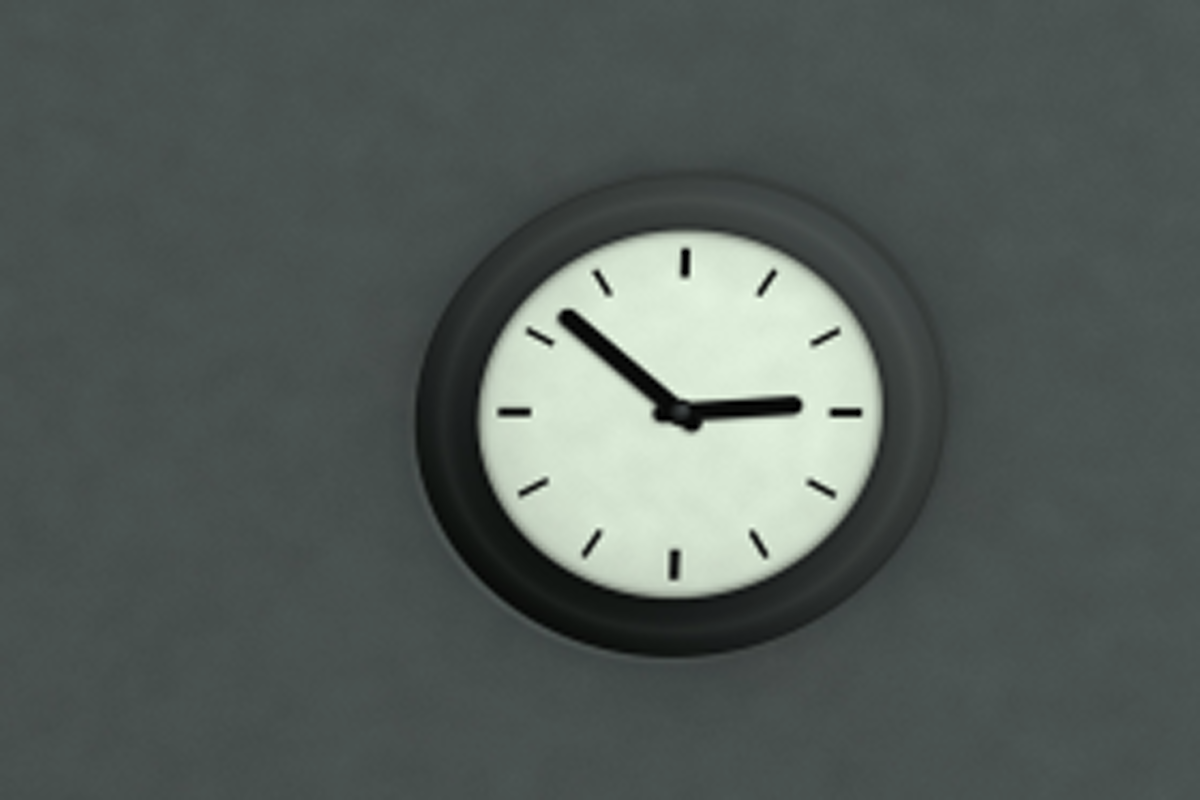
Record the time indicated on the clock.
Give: 2:52
